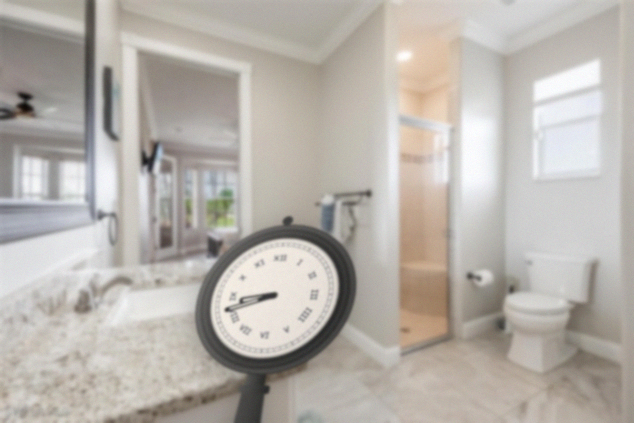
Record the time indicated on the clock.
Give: 8:42
